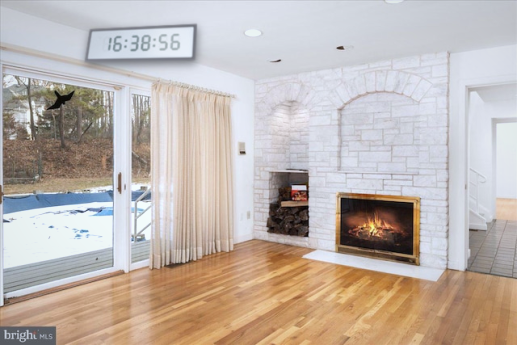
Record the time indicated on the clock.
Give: 16:38:56
